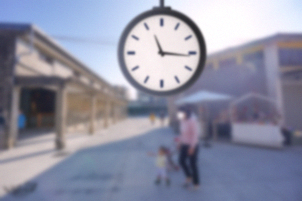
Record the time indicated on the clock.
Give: 11:16
